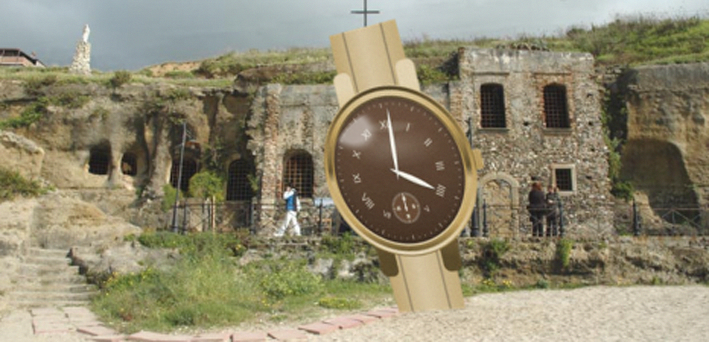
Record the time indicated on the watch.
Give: 4:01
